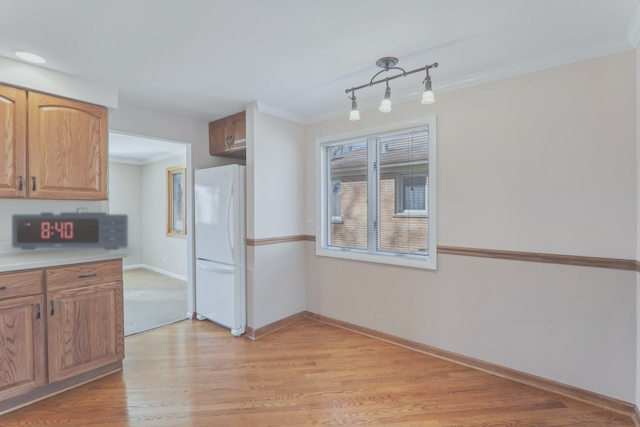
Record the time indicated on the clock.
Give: 8:40
